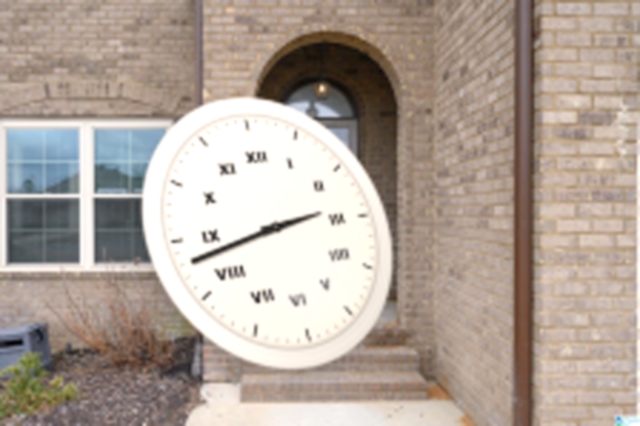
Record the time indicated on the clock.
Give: 2:43
